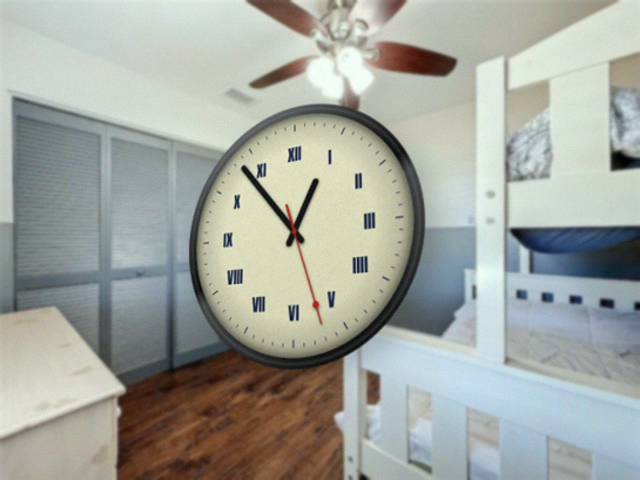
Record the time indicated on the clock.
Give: 12:53:27
